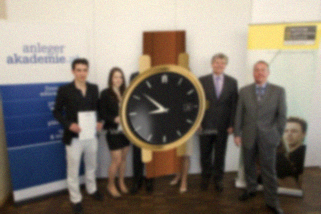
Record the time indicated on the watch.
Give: 8:52
